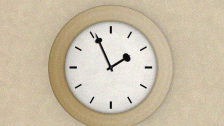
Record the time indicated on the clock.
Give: 1:56
